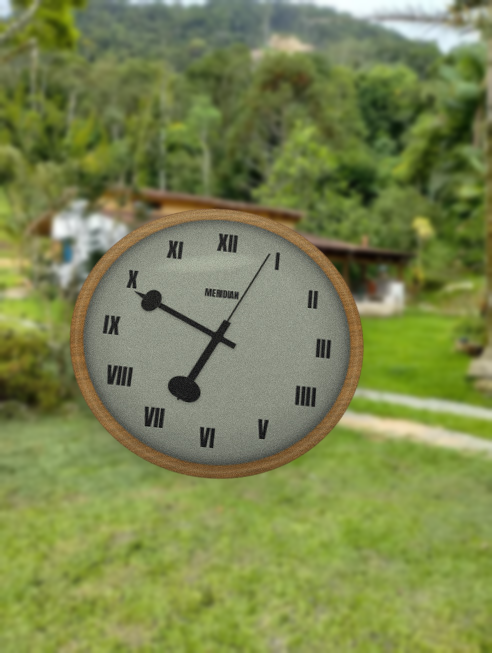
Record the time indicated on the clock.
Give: 6:49:04
